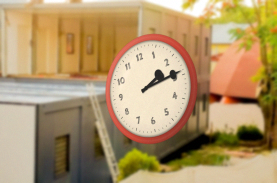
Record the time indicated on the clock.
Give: 2:14
